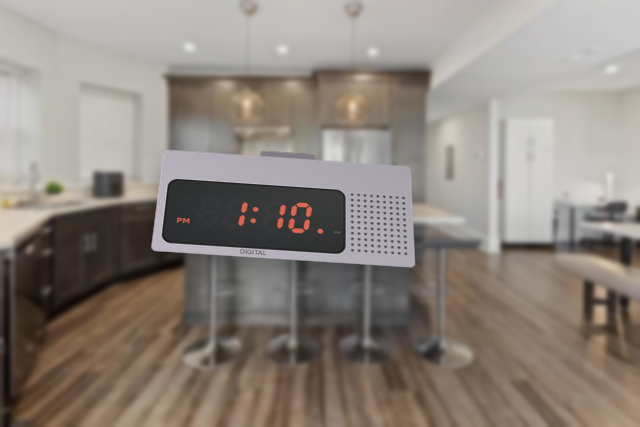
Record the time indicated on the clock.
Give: 1:10
